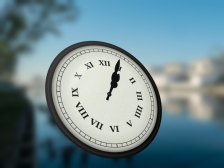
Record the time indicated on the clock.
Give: 1:04
